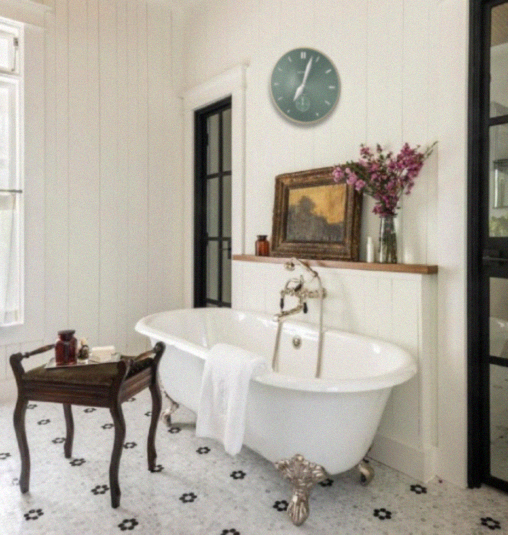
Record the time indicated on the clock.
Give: 7:03
